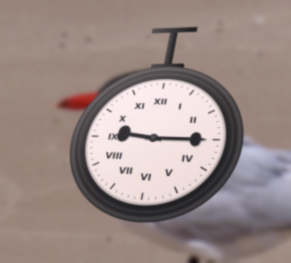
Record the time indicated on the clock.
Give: 9:15
